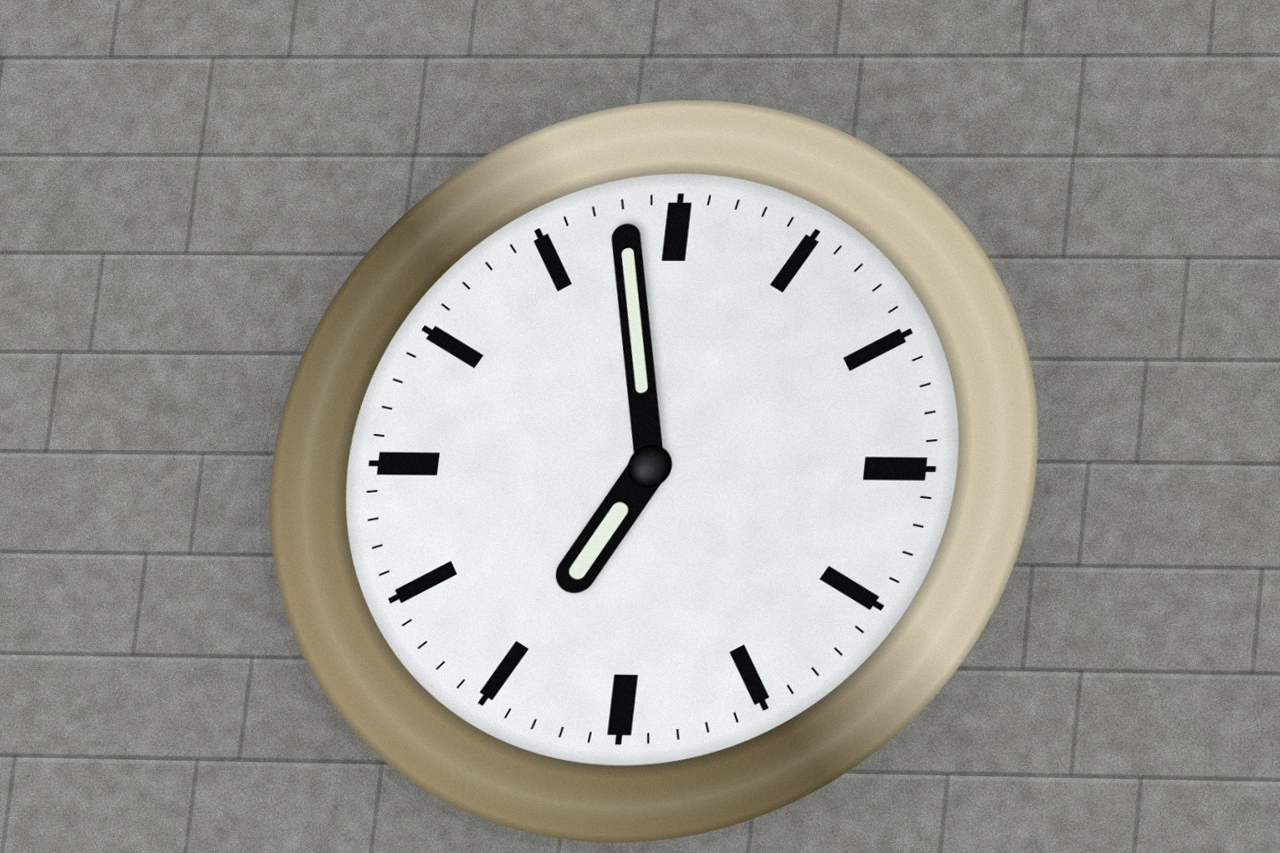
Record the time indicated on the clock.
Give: 6:58
